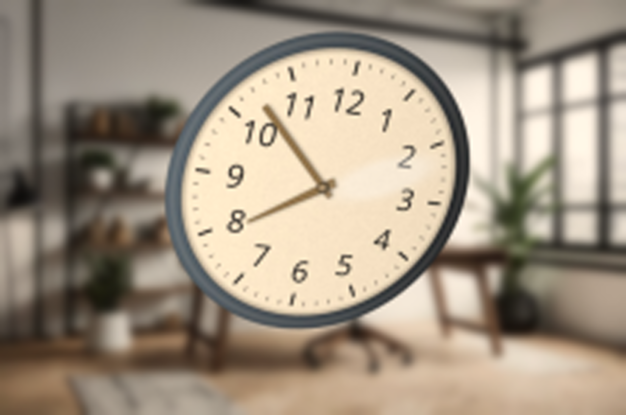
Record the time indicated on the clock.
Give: 7:52
